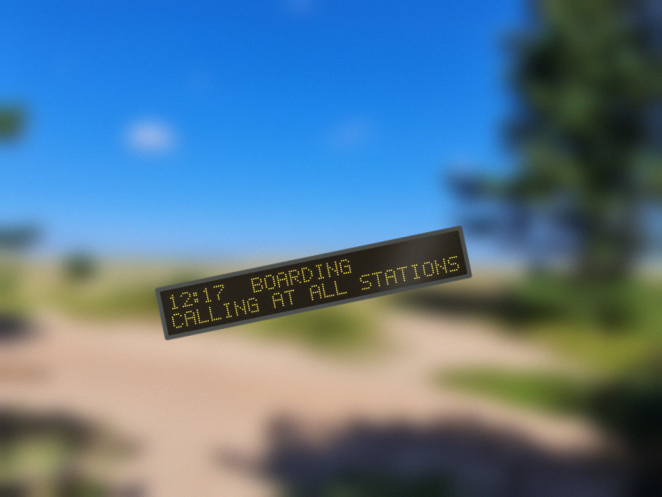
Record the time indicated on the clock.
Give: 12:17
